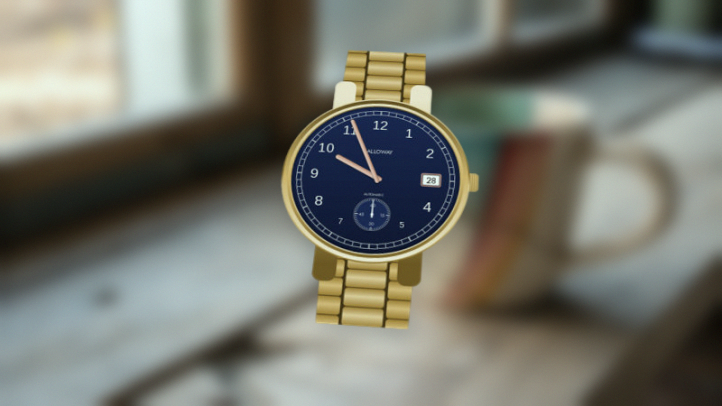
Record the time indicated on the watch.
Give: 9:56
